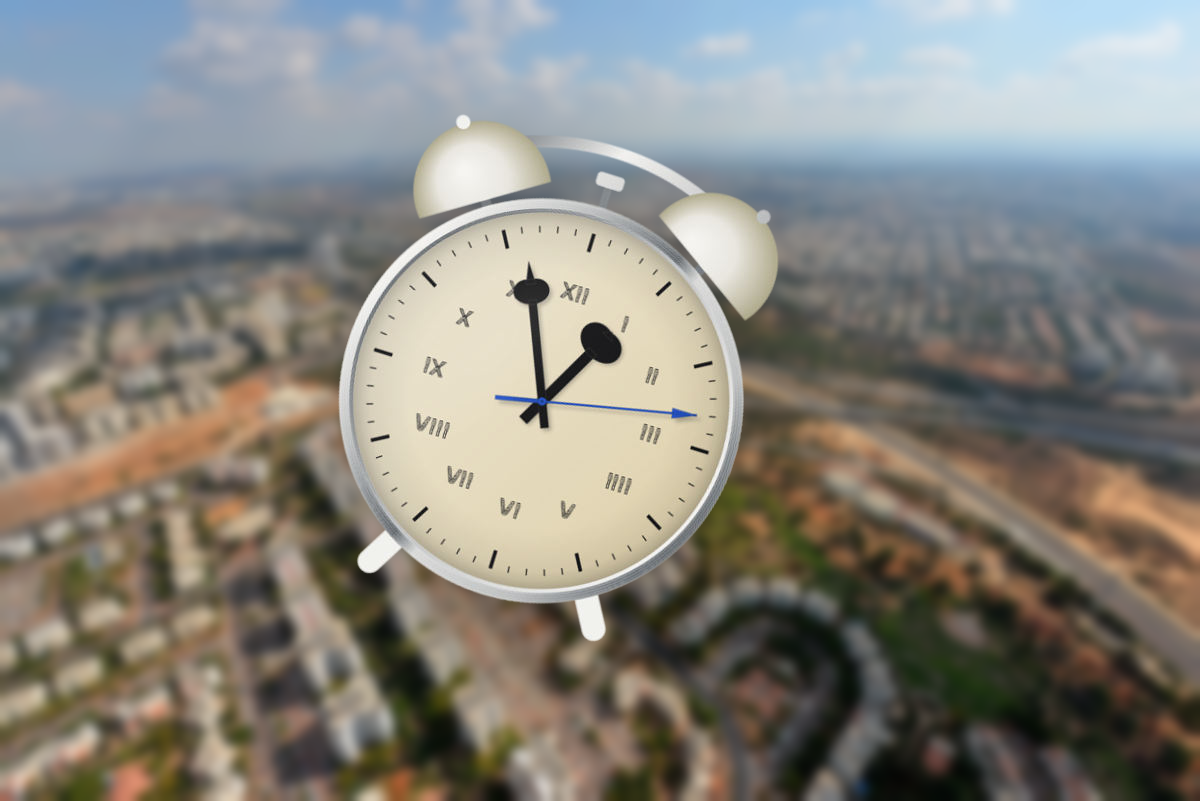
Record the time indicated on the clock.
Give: 12:56:13
